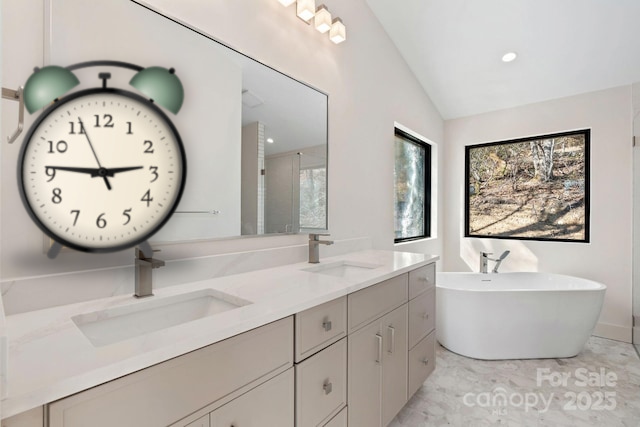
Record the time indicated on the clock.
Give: 2:45:56
